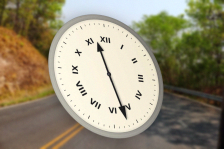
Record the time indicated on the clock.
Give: 11:27
